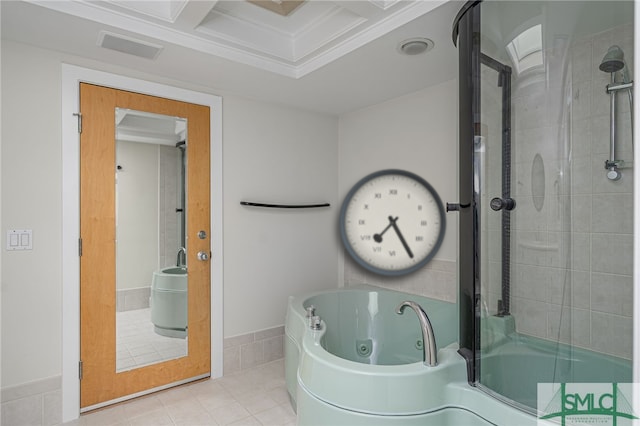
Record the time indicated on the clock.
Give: 7:25
